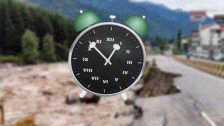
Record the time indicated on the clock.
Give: 12:52
